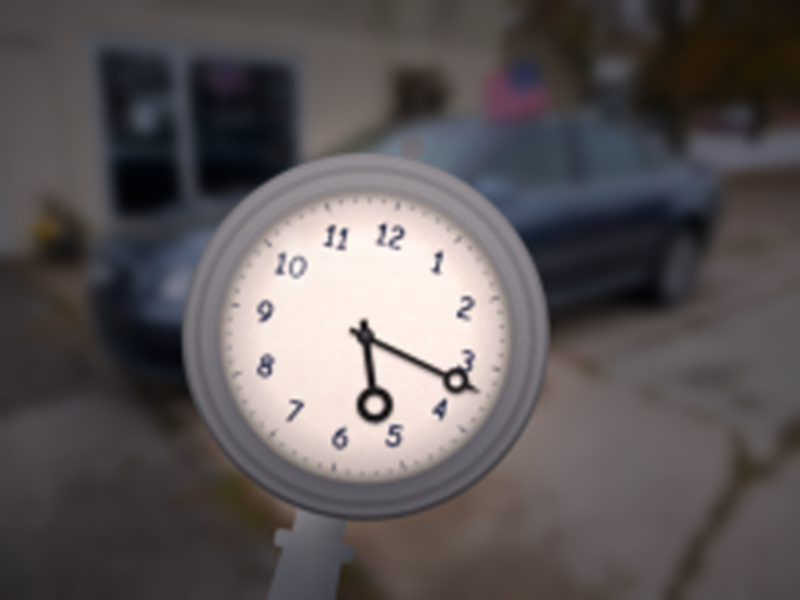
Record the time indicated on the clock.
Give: 5:17
